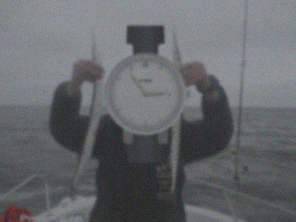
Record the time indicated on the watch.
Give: 2:54
